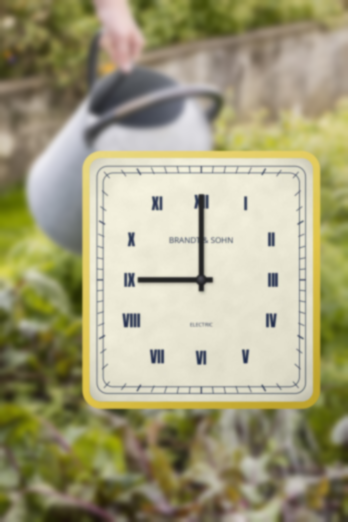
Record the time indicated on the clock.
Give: 9:00
